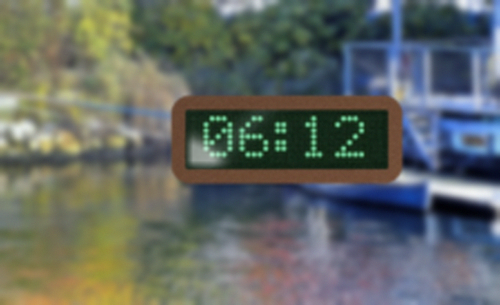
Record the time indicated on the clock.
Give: 6:12
